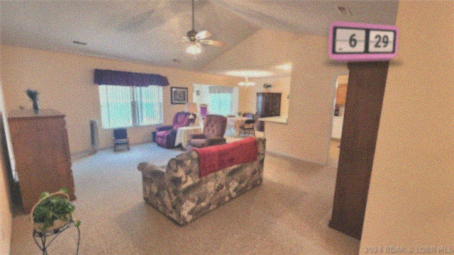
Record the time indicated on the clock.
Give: 6:29
